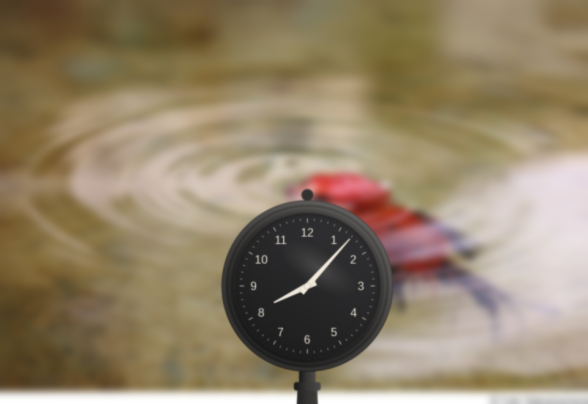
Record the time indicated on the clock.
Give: 8:07
